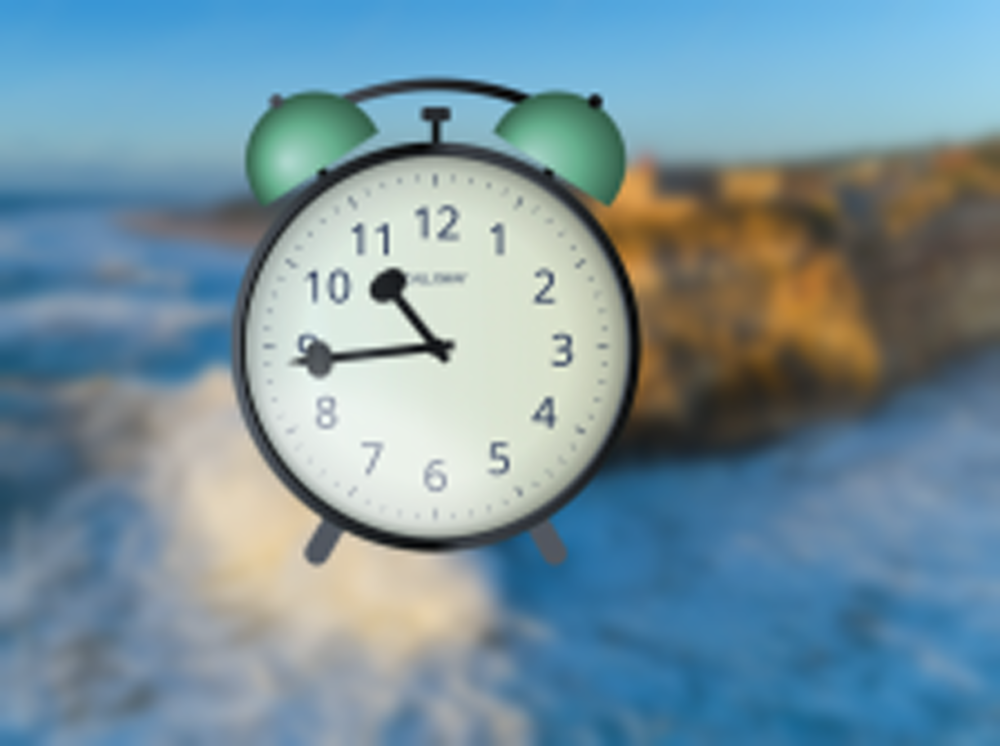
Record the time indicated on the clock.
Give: 10:44
